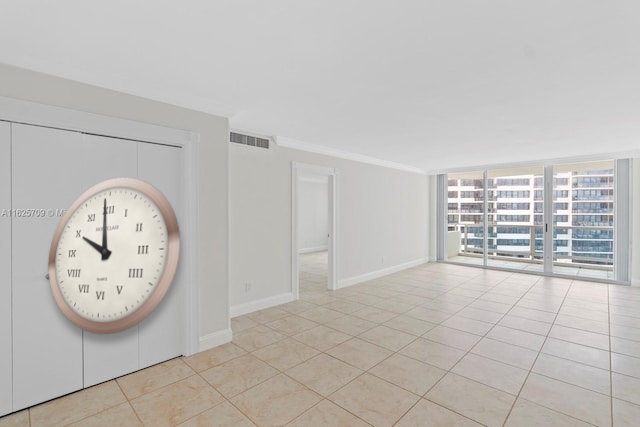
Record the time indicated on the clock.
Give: 9:59
